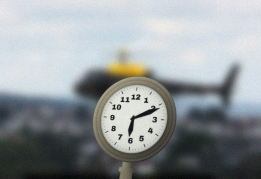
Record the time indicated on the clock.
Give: 6:11
